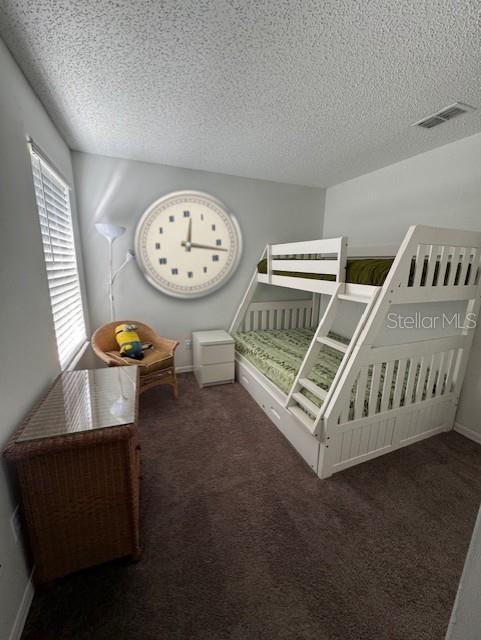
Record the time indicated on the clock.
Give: 12:17
